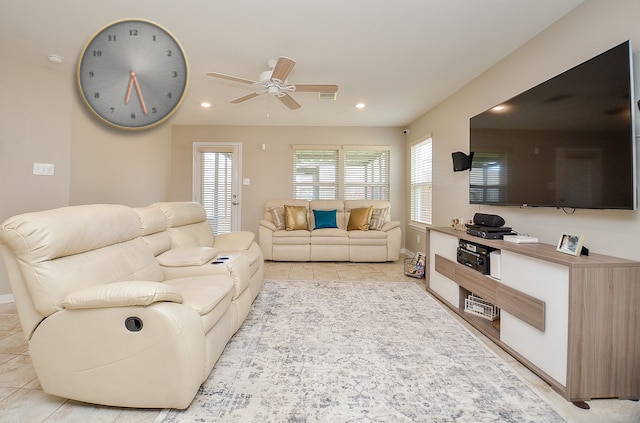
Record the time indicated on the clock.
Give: 6:27
